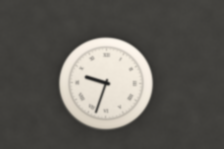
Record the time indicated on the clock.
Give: 9:33
